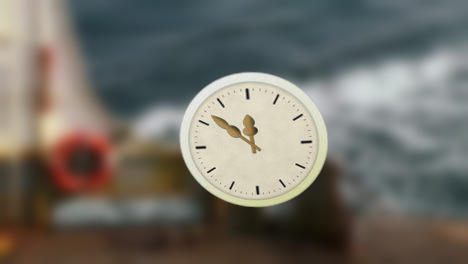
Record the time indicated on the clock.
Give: 11:52
